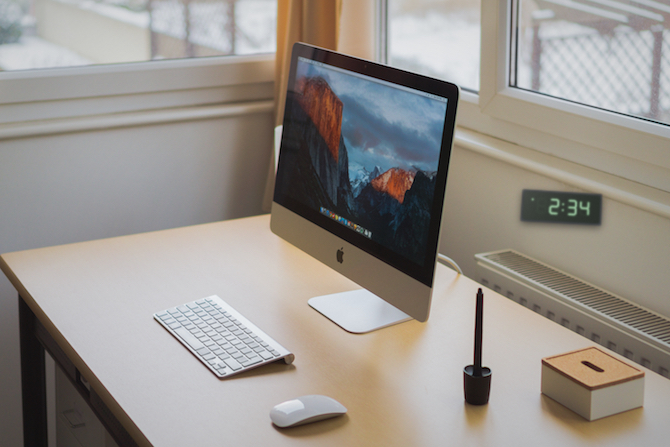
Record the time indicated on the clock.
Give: 2:34
